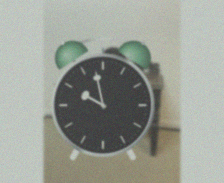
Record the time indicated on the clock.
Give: 9:58
